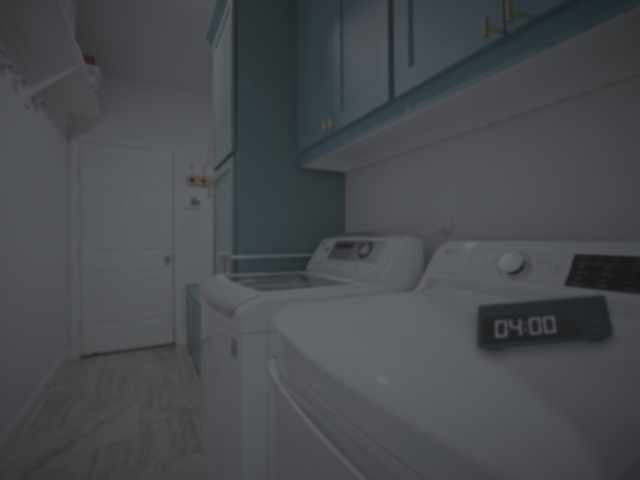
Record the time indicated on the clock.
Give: 4:00
